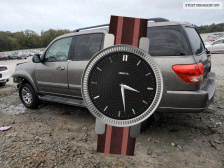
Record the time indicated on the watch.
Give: 3:28
